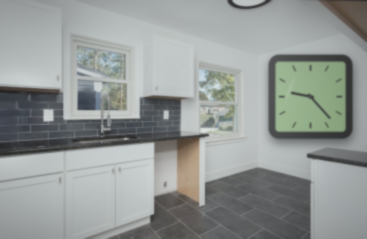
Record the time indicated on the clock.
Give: 9:23
